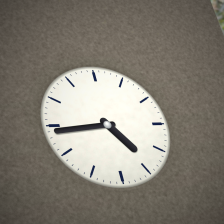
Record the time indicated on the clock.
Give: 4:44
